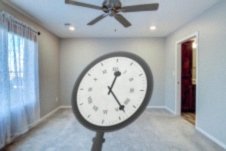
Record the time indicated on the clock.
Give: 12:23
